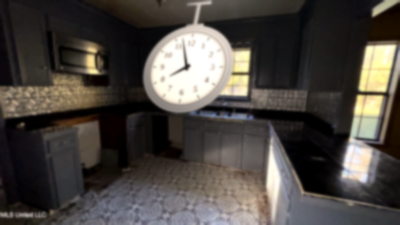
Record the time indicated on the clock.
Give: 7:57
